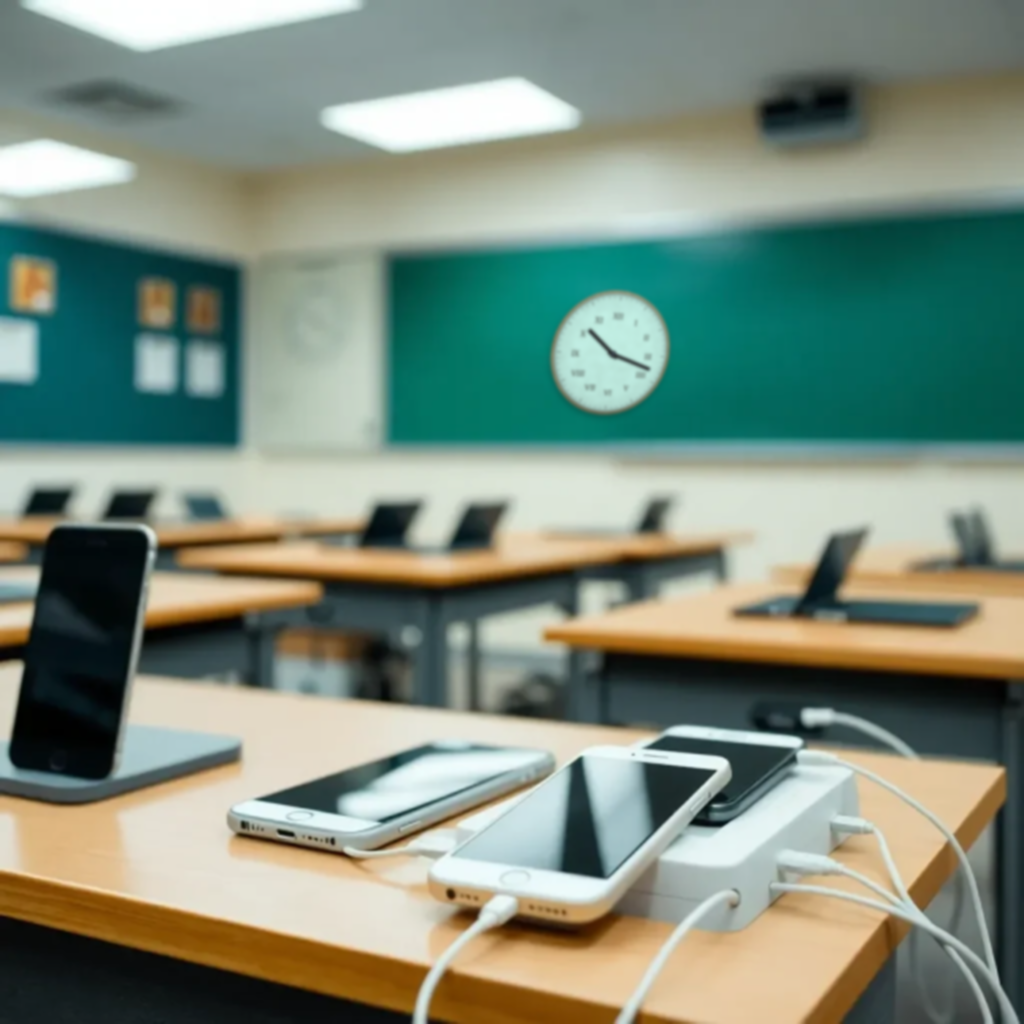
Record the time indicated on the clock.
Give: 10:18
